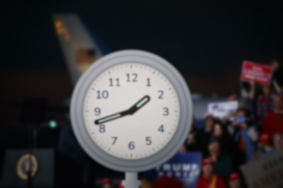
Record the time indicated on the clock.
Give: 1:42
